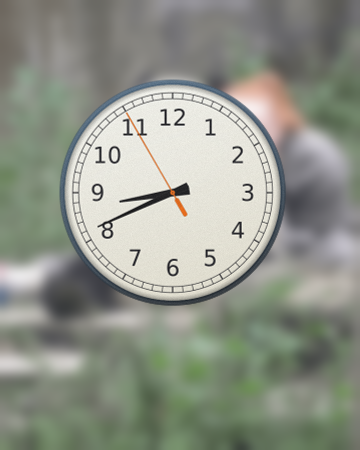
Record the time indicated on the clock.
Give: 8:40:55
